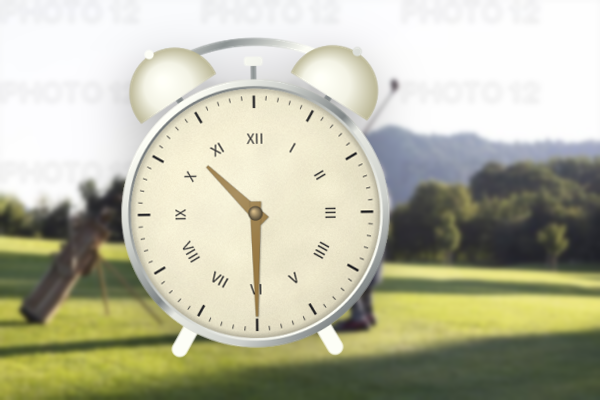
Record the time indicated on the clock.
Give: 10:30
